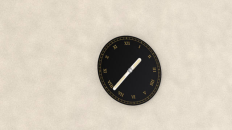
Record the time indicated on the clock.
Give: 1:38
